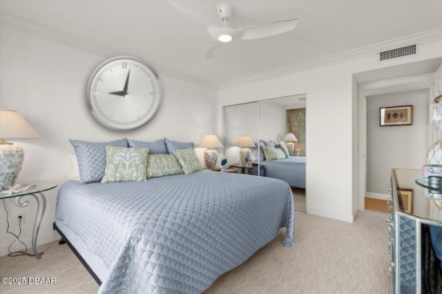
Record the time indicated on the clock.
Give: 9:02
